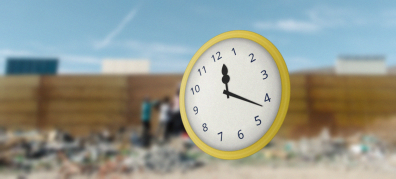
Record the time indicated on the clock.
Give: 12:22
